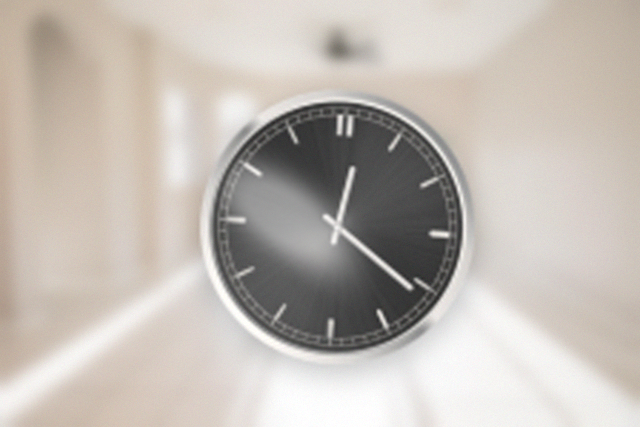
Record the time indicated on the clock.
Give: 12:21
